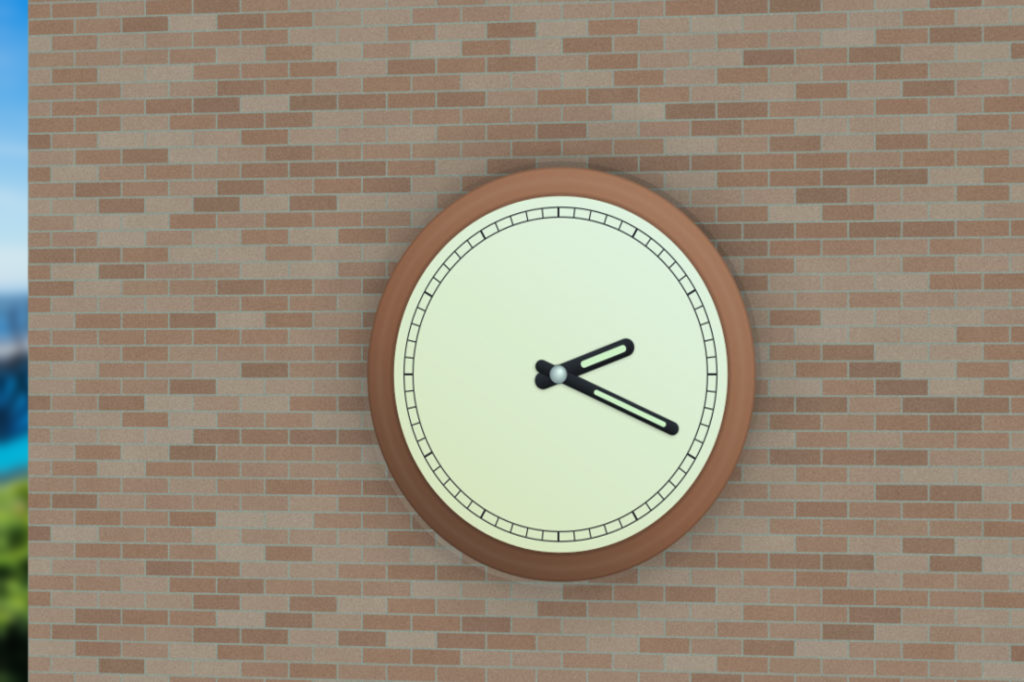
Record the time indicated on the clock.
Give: 2:19
